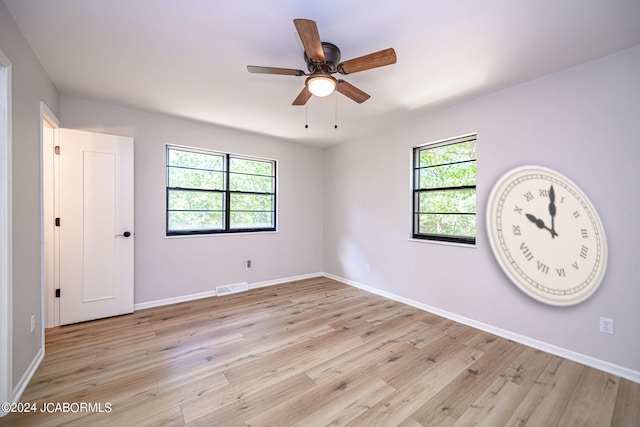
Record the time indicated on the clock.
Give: 10:02
